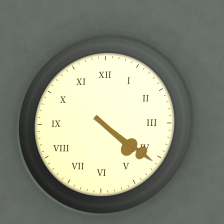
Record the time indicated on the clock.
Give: 4:21
